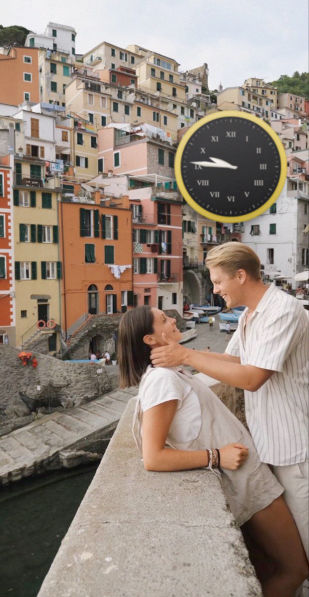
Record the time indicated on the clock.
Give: 9:46
